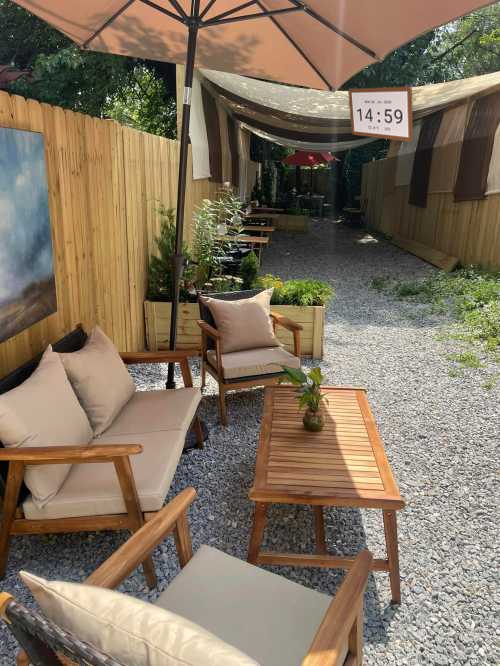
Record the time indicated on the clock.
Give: 14:59
